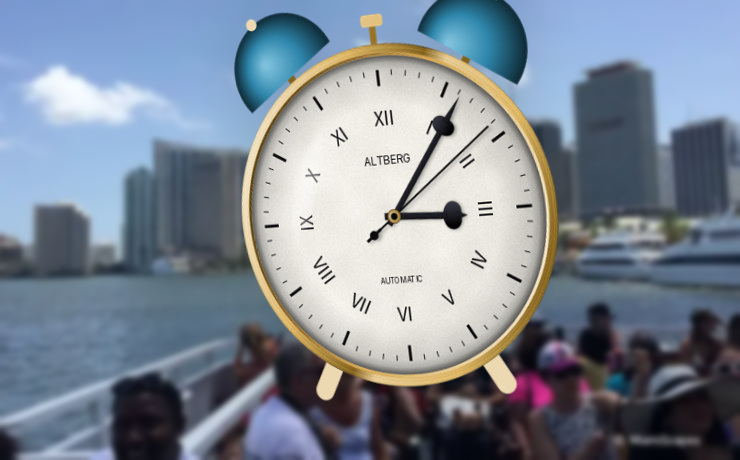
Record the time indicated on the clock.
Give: 3:06:09
